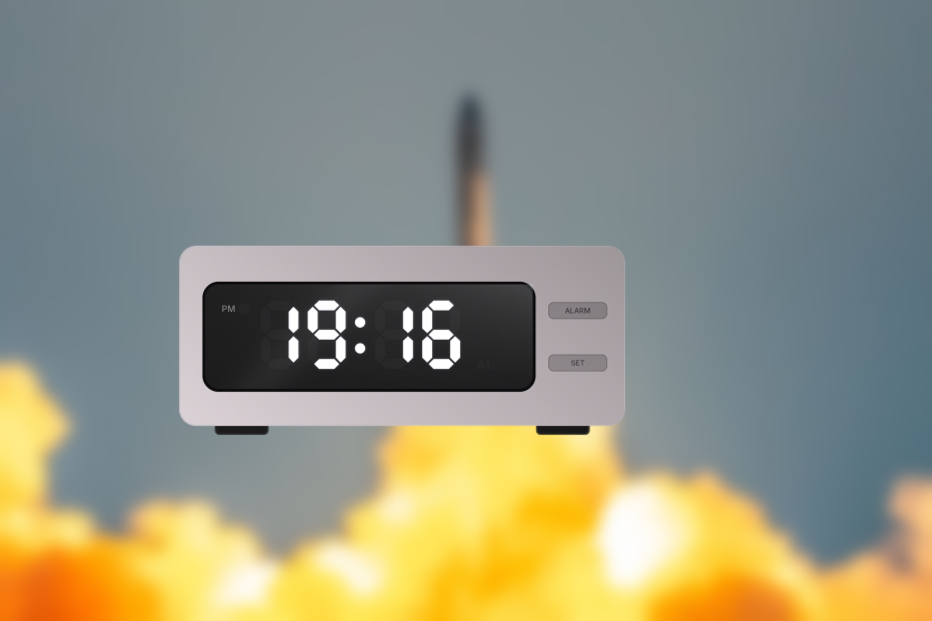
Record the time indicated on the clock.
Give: 19:16
